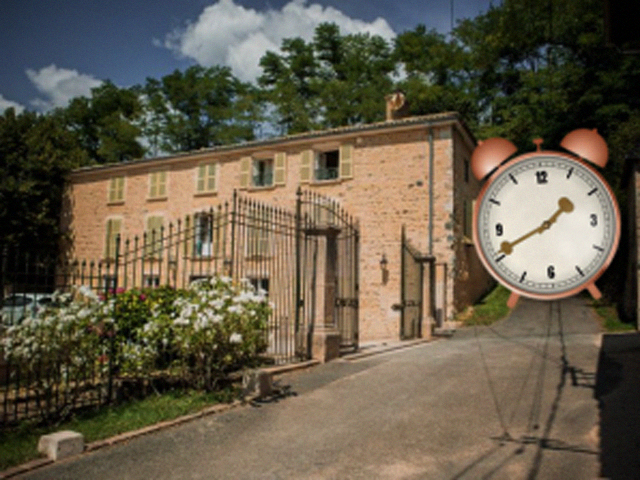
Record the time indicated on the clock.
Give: 1:41
